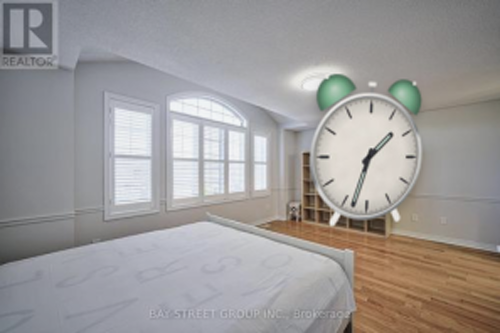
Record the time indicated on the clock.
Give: 1:33
